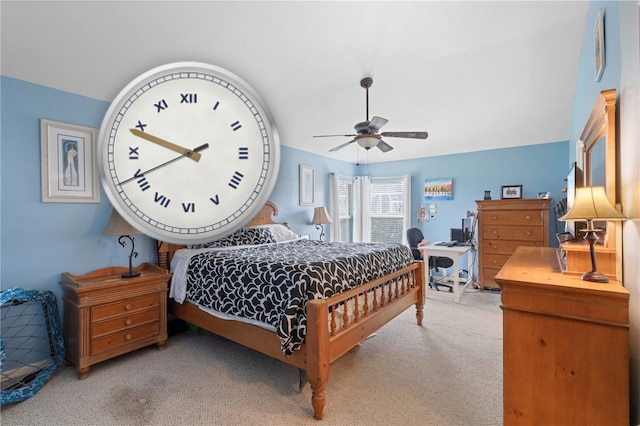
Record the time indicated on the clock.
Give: 9:48:41
